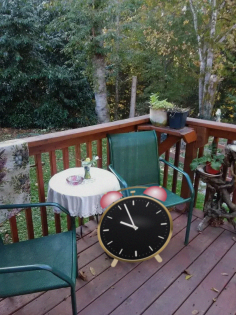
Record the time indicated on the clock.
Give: 9:57
